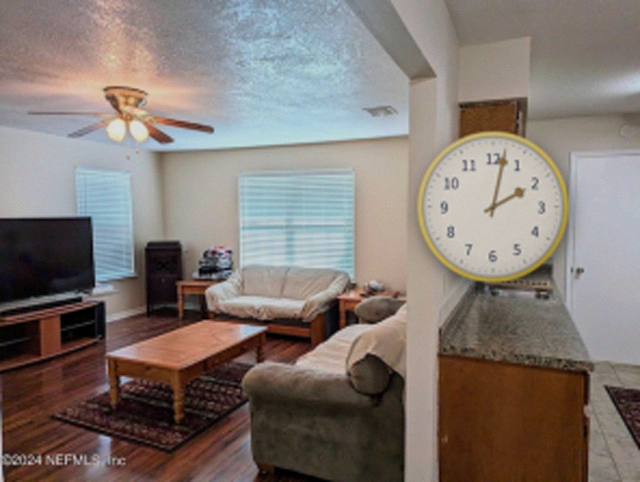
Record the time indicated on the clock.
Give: 2:02
